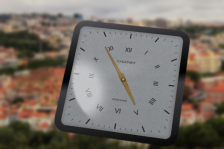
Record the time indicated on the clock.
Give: 4:54
